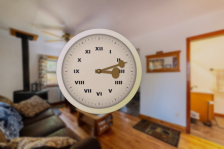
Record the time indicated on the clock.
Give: 3:12
